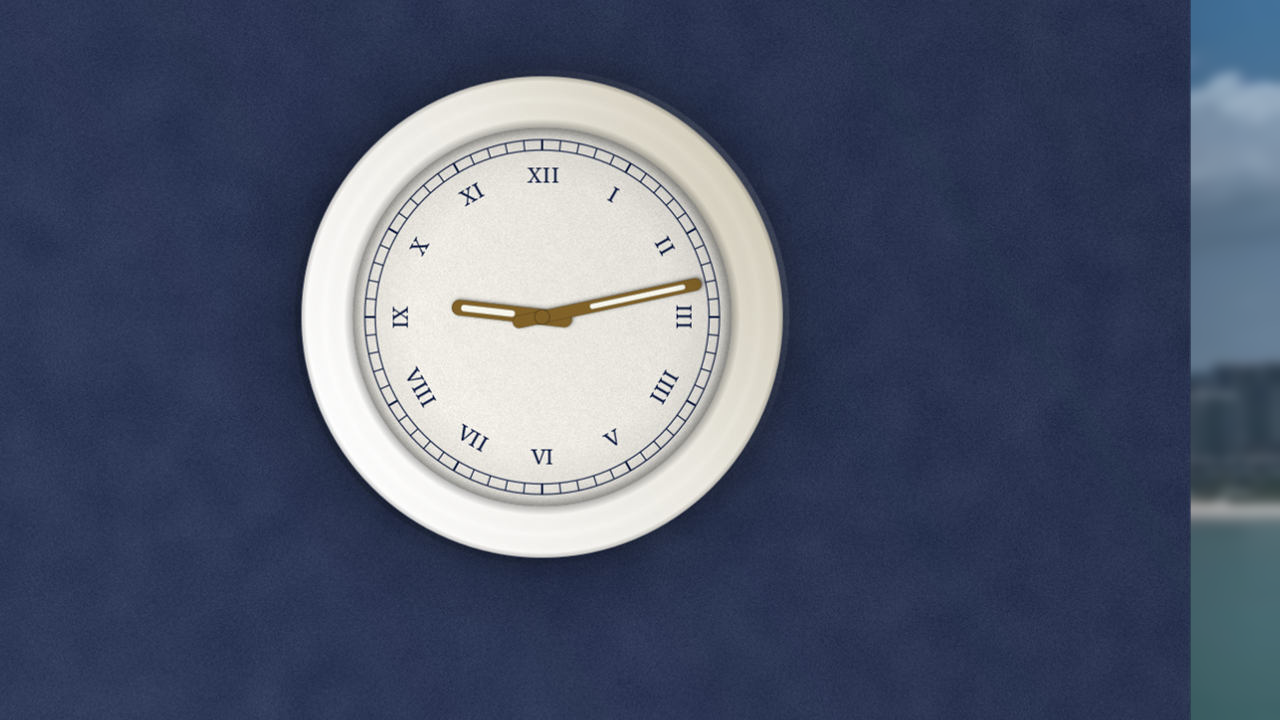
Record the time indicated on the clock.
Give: 9:13
